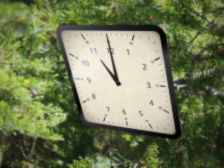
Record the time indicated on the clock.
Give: 11:00
